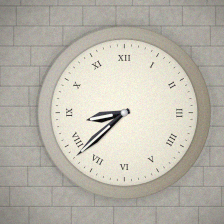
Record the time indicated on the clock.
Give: 8:38
